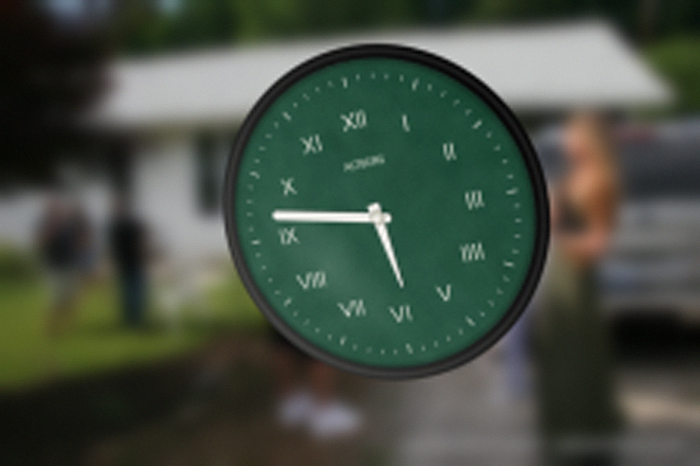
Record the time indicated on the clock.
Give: 5:47
